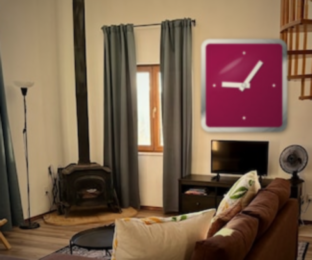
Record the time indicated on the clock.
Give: 9:06
